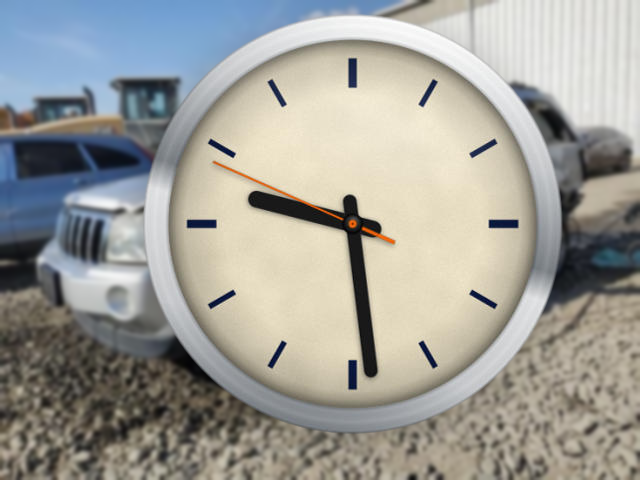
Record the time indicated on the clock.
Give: 9:28:49
